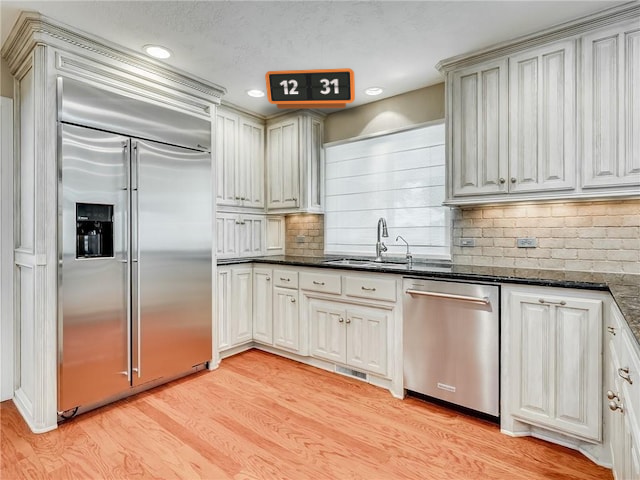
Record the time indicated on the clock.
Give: 12:31
